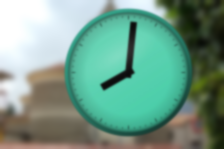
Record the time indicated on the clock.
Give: 8:01
